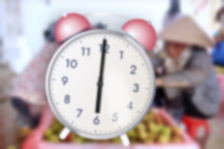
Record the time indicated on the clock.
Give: 6:00
